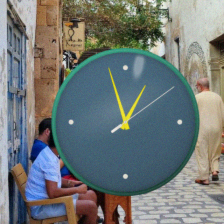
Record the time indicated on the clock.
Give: 12:57:09
